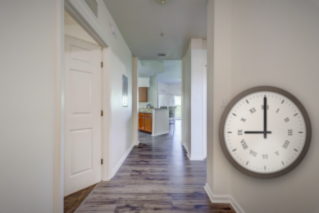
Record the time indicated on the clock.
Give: 9:00
